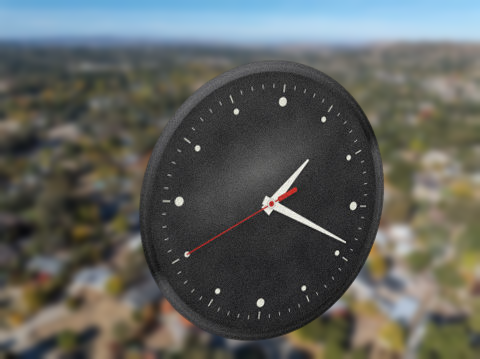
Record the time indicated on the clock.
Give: 1:18:40
